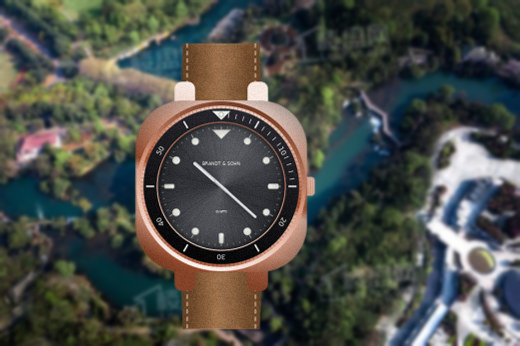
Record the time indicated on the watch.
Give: 10:22
